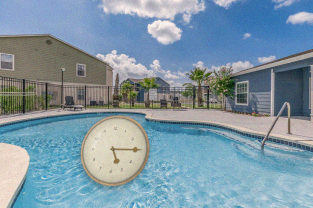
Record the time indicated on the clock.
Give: 5:15
